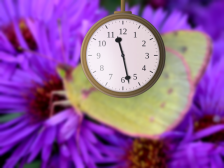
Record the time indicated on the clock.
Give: 11:28
